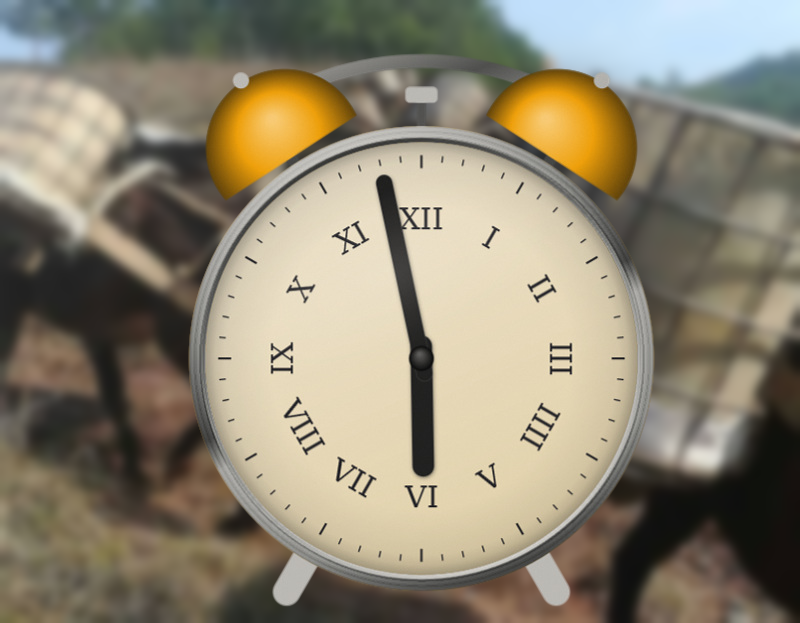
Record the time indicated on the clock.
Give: 5:58
